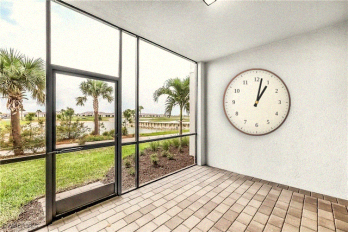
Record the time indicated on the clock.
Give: 1:02
